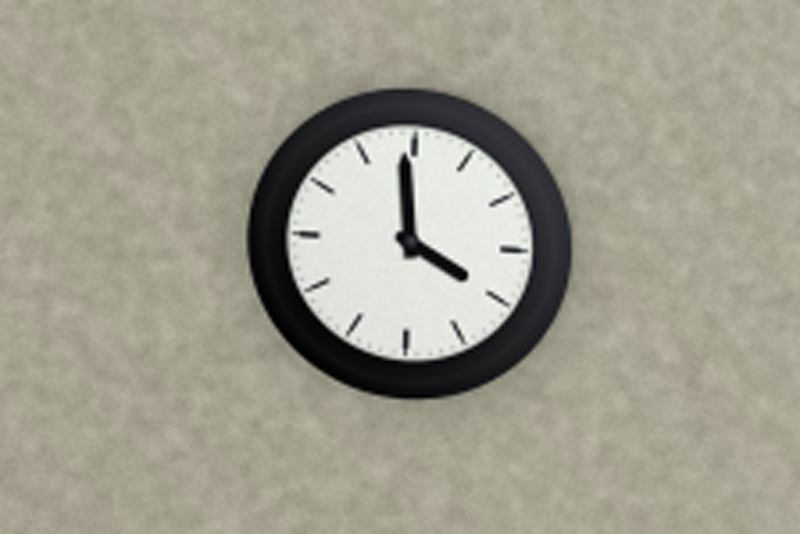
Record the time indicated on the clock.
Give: 3:59
